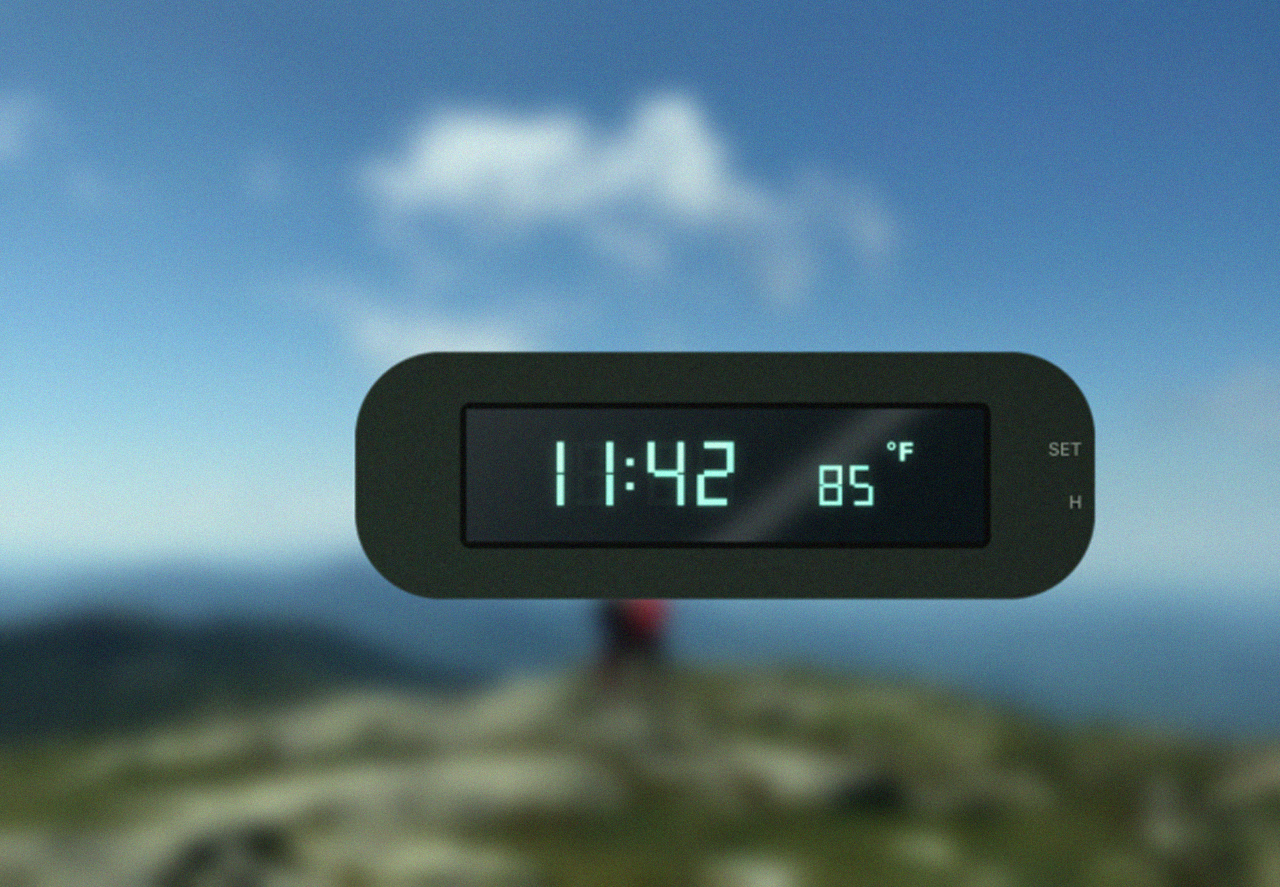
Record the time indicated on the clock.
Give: 11:42
